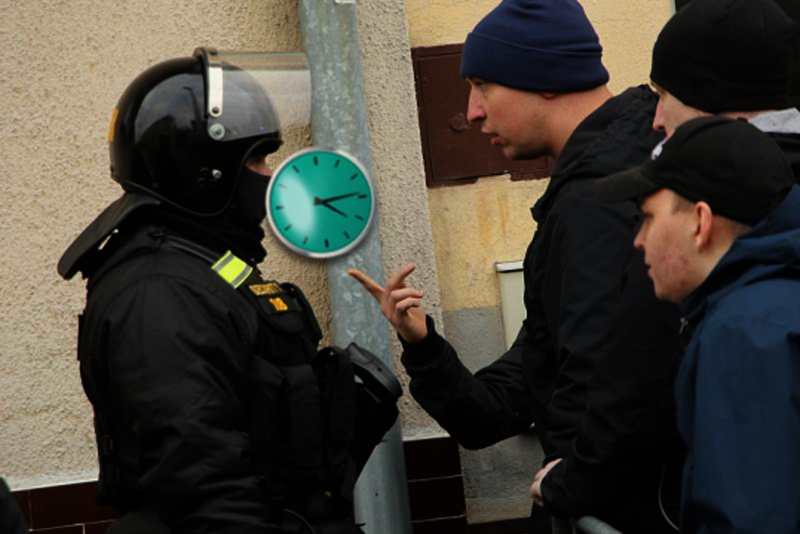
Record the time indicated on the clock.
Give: 4:14
